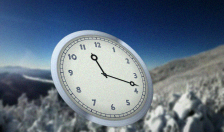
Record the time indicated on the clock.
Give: 11:18
